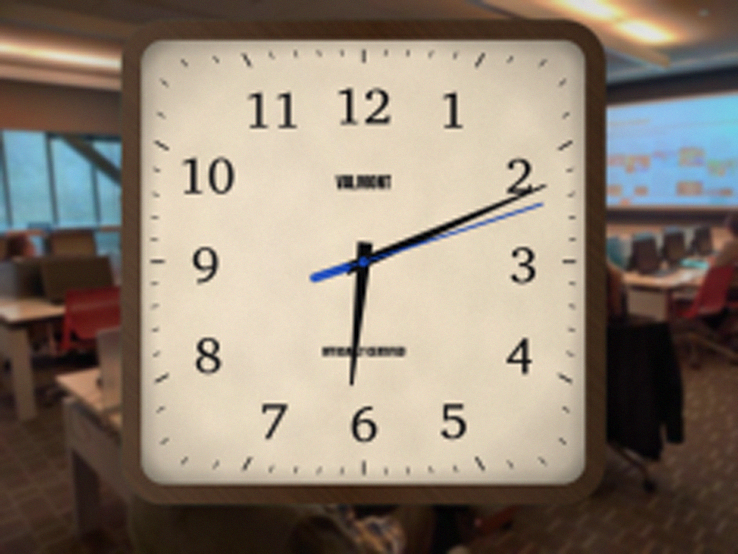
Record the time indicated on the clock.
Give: 6:11:12
